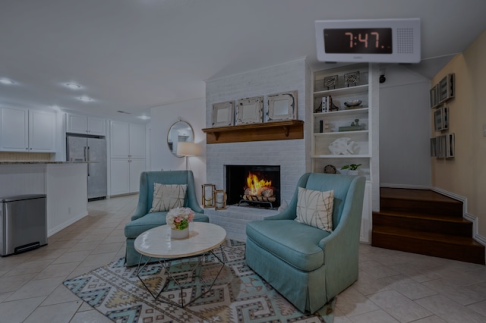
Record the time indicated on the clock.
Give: 7:47
